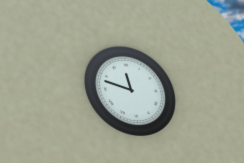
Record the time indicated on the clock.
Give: 11:48
